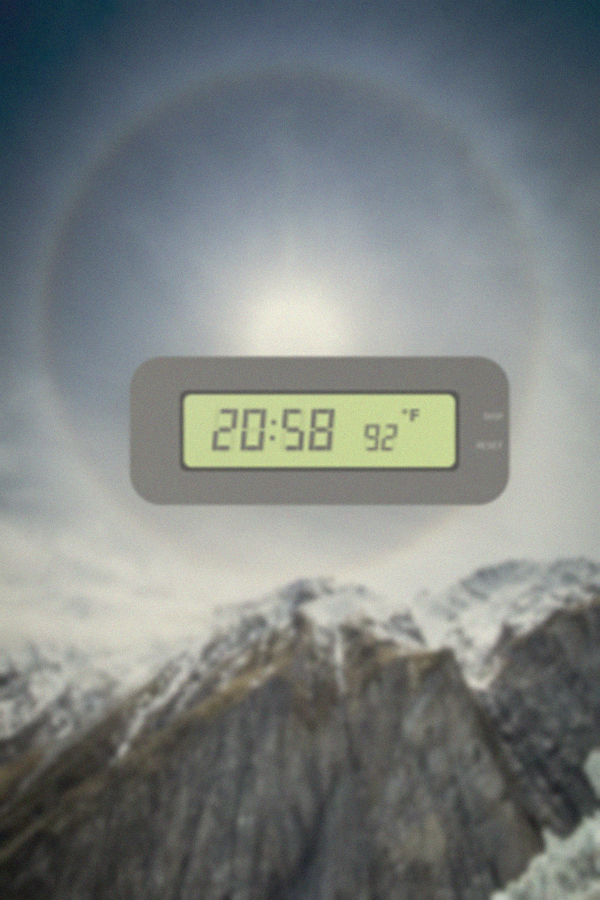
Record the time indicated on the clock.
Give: 20:58
